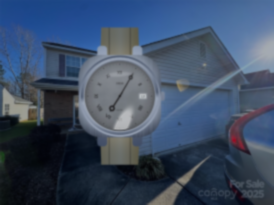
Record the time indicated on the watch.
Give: 7:05
